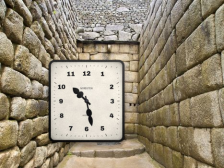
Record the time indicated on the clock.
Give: 10:28
